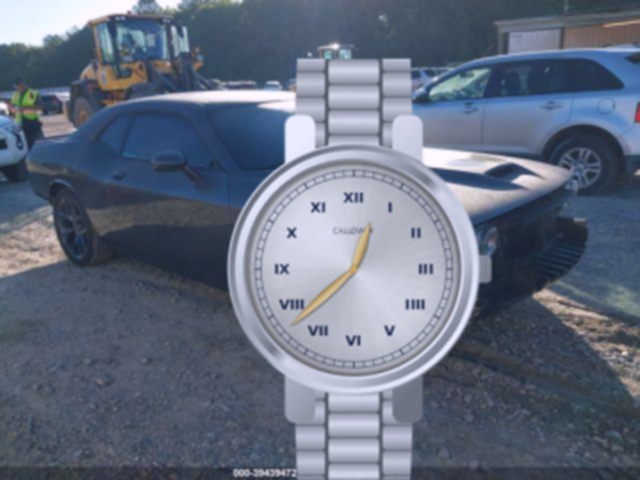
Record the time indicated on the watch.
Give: 12:38
